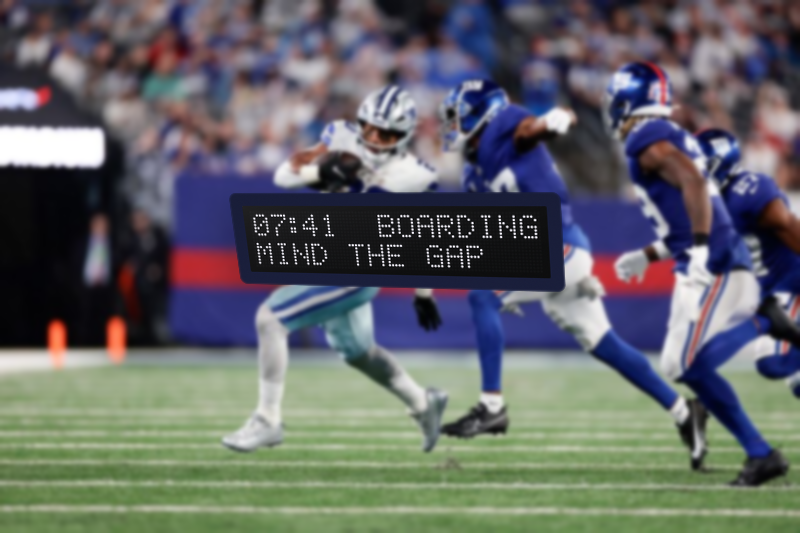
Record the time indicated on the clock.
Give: 7:41
